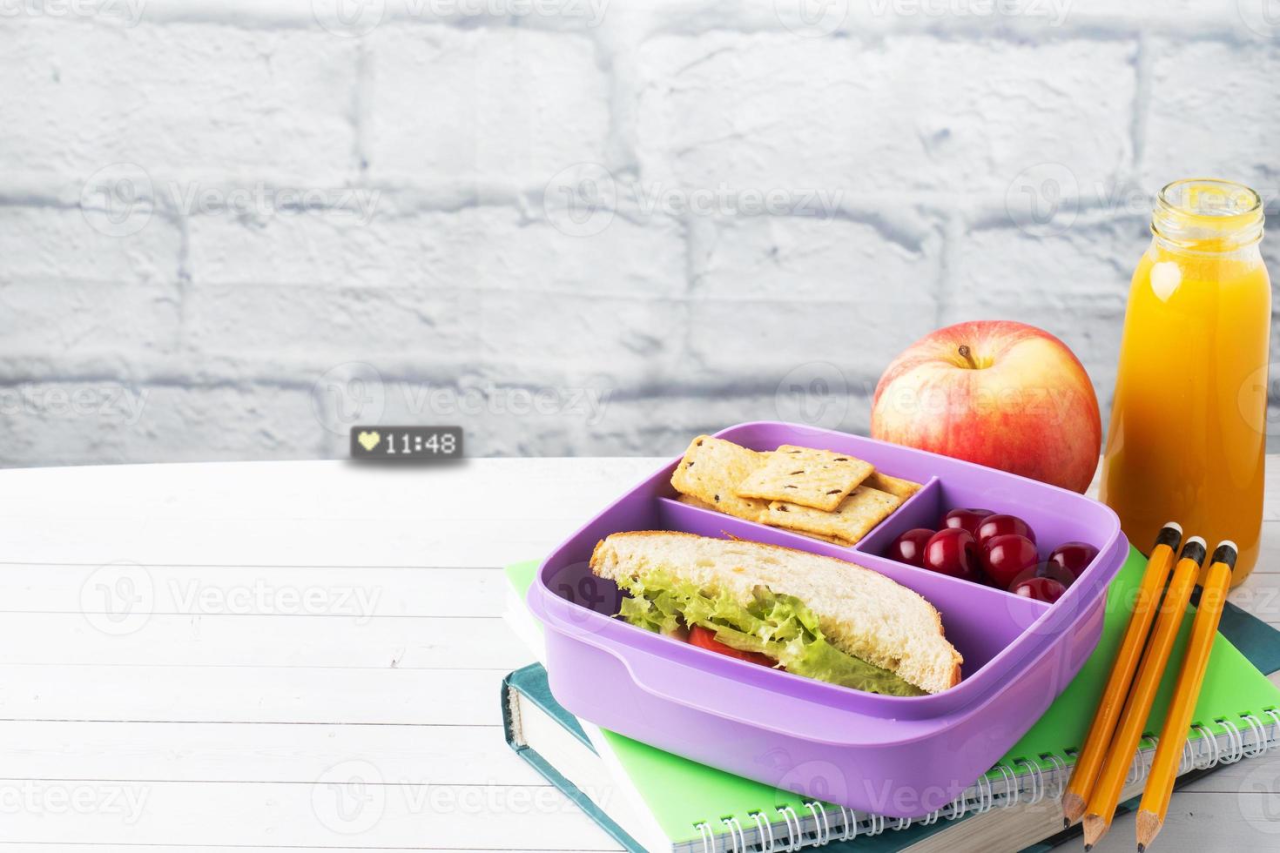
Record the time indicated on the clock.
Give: 11:48
